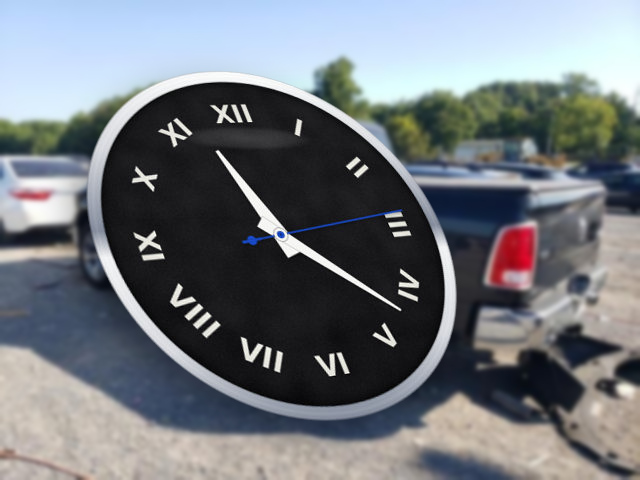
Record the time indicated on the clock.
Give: 11:22:14
